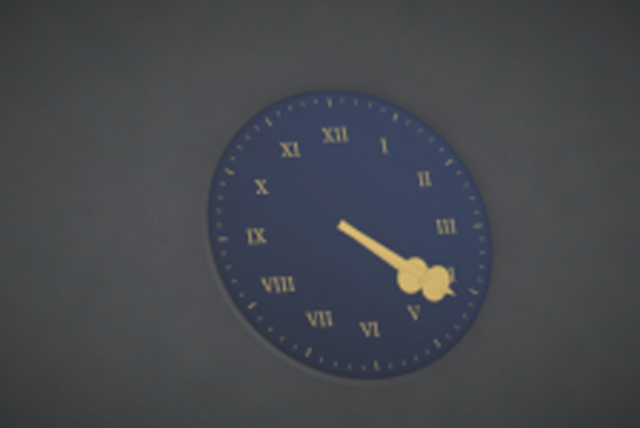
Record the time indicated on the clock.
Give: 4:21
